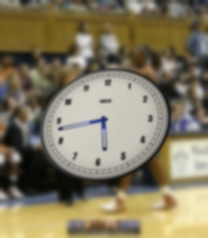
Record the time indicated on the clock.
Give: 5:43
